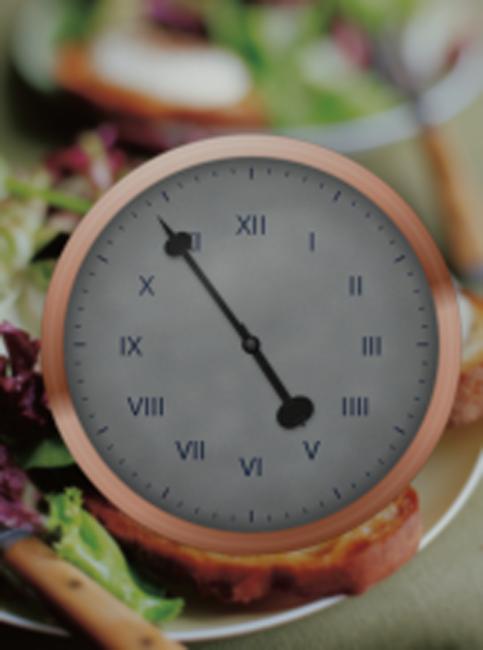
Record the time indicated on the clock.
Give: 4:54
